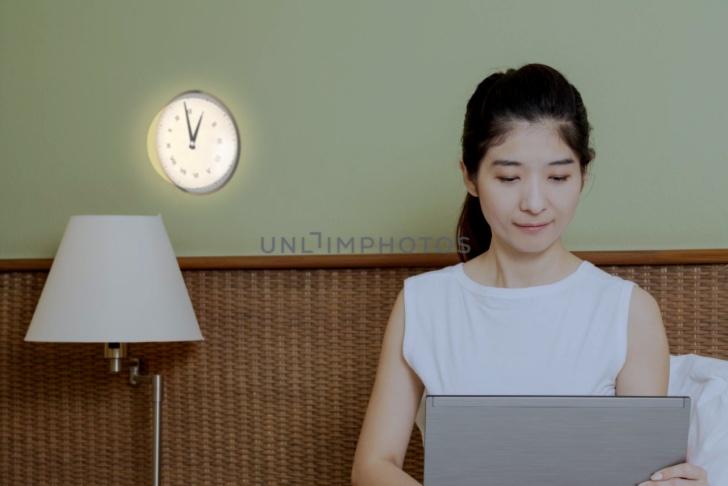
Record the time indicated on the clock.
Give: 12:59
